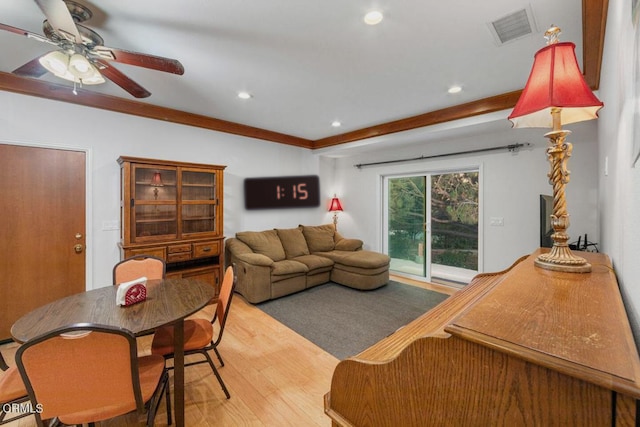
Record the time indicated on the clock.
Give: 1:15
